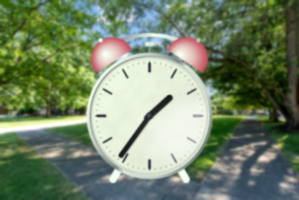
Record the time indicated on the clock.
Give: 1:36
